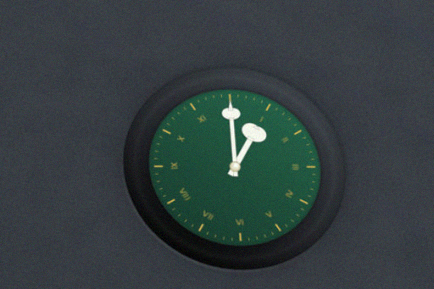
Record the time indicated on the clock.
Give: 1:00
